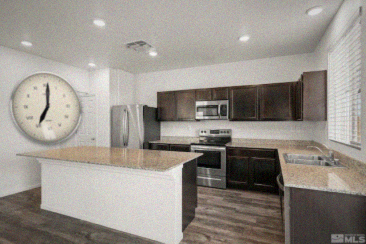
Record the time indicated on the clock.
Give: 7:01
